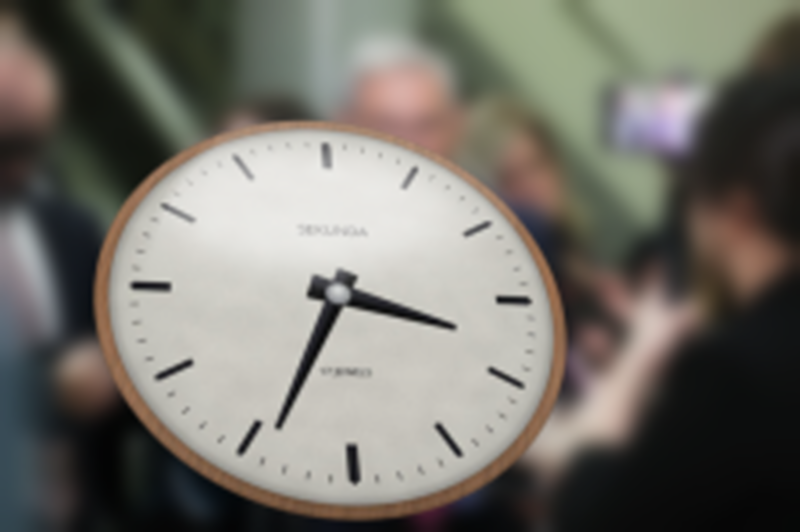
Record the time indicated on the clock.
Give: 3:34
